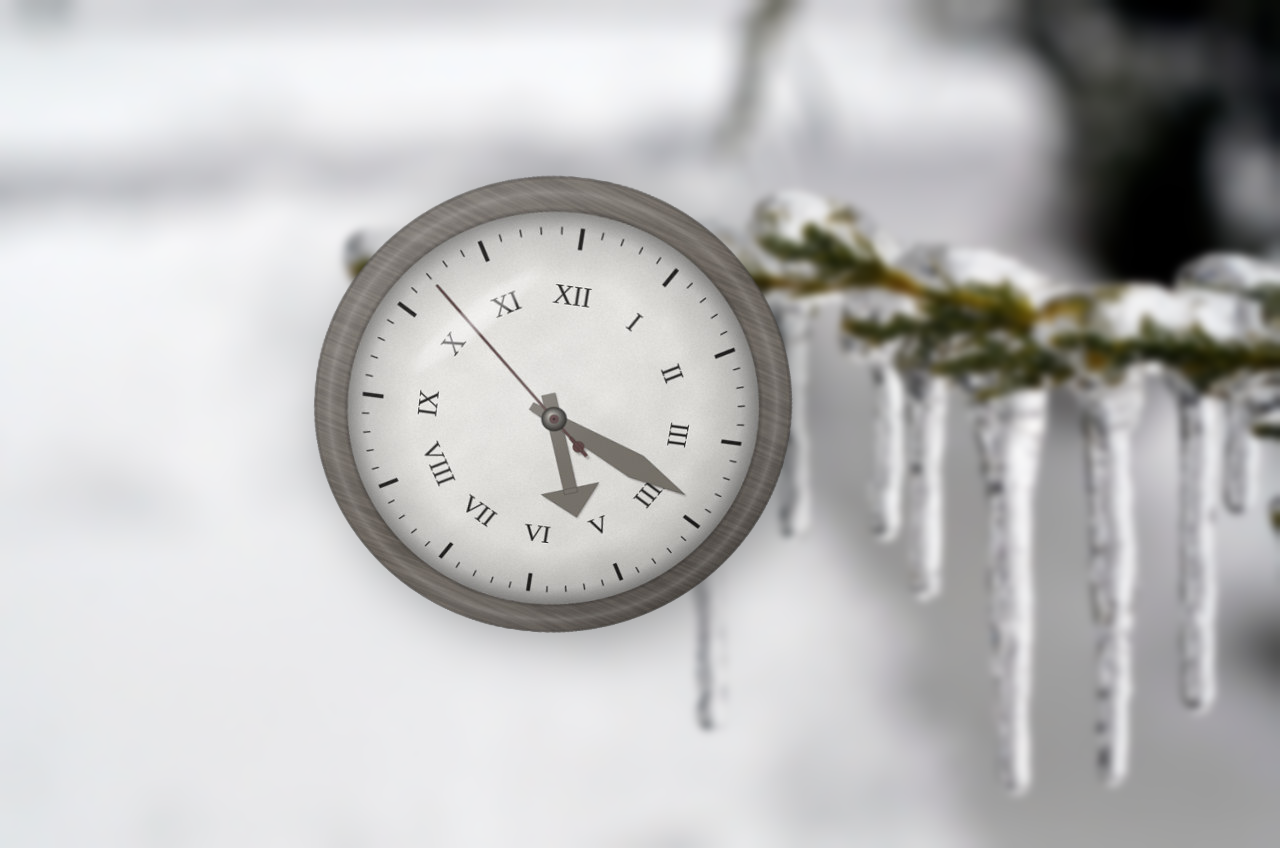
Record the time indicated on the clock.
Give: 5:18:52
